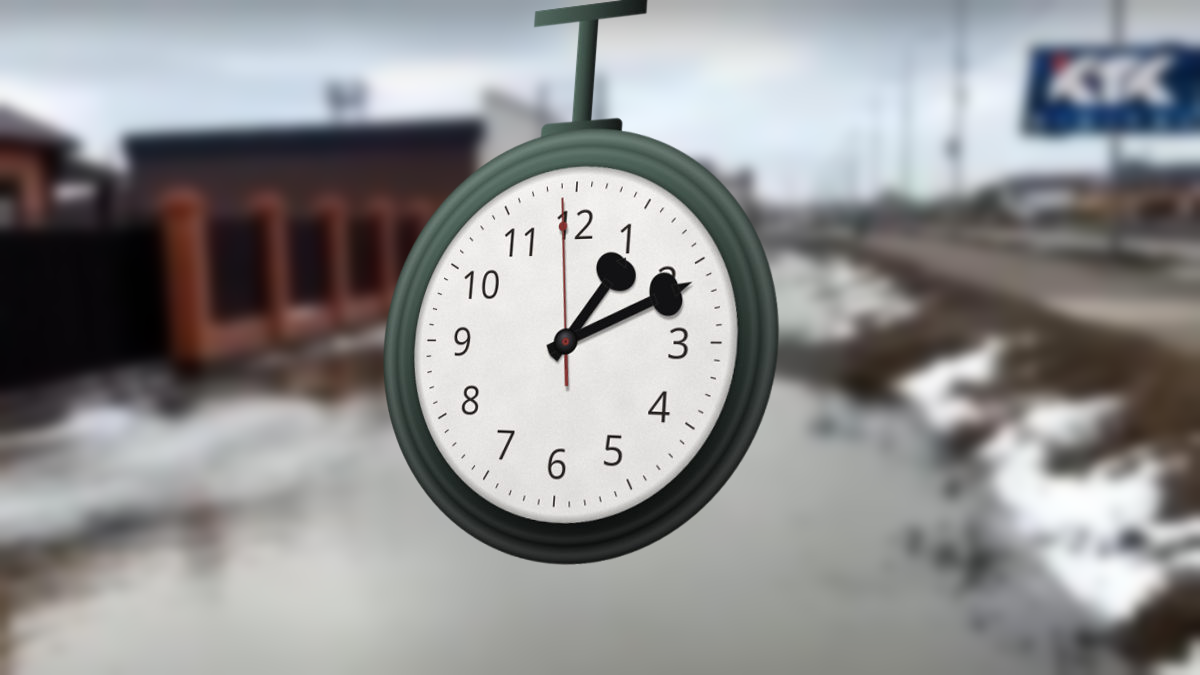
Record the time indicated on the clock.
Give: 1:10:59
